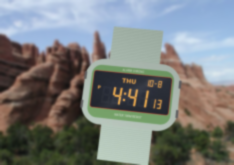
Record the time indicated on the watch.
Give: 4:41
